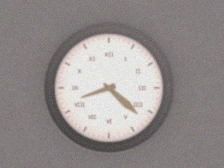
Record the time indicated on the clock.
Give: 8:22
